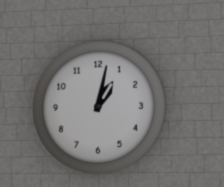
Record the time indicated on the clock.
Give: 1:02
